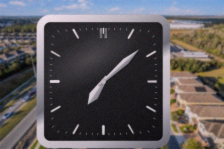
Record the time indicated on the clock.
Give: 7:08
